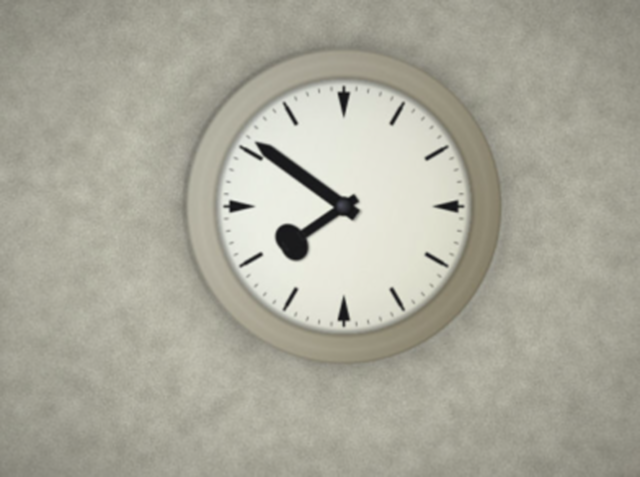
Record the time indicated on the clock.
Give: 7:51
